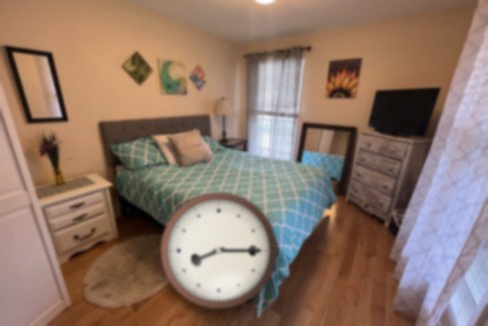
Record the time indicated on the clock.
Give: 8:15
